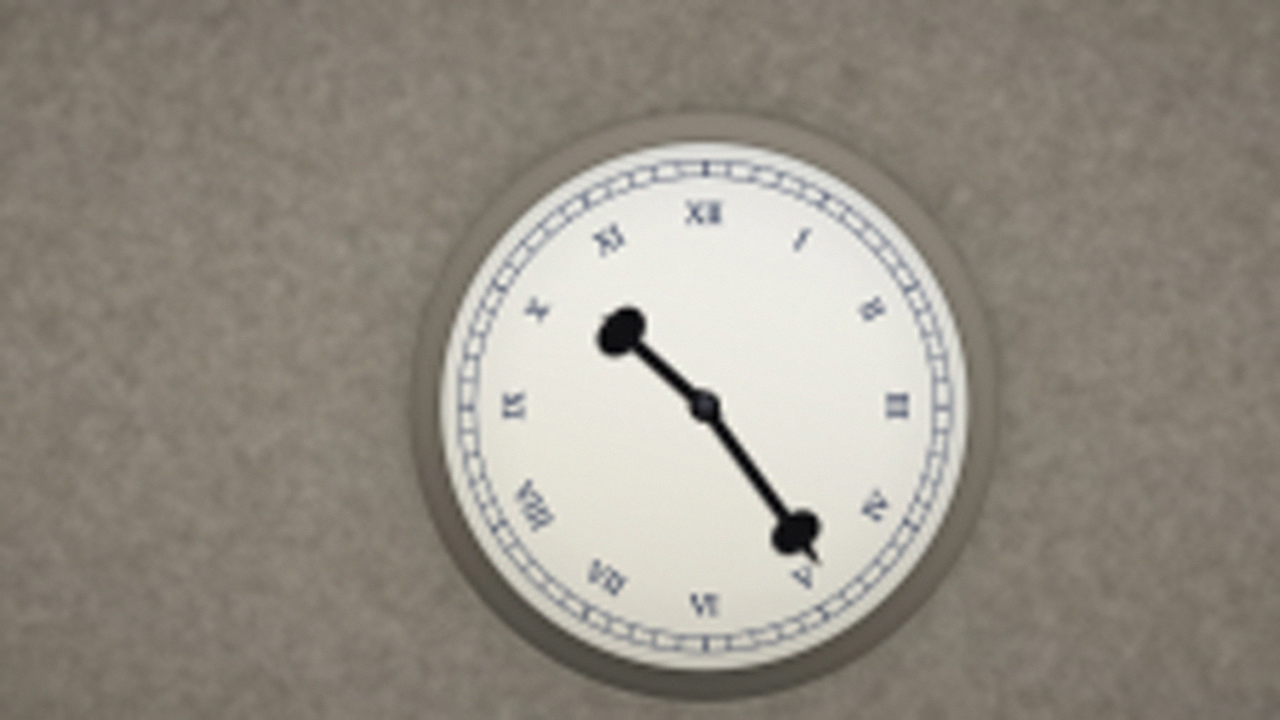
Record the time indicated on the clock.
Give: 10:24
